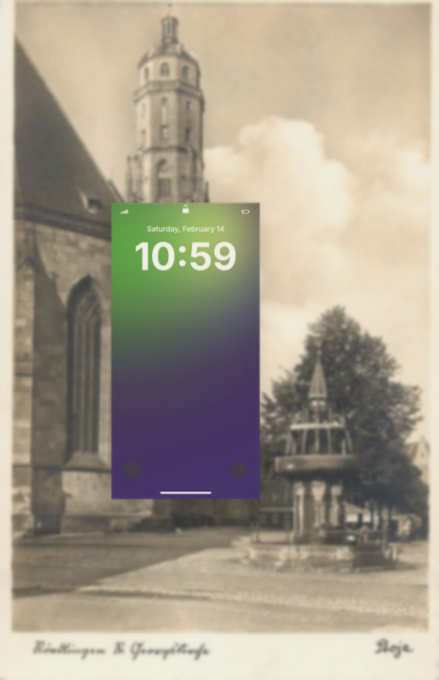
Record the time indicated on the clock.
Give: 10:59
